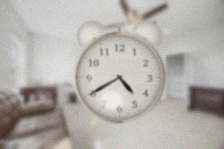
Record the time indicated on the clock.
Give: 4:40
